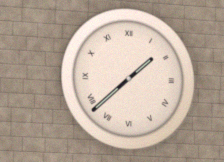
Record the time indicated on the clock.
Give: 1:38
